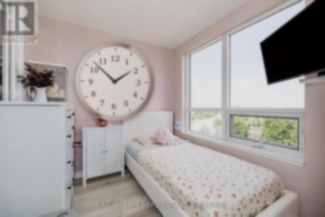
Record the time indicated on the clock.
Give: 1:52
